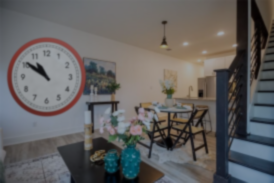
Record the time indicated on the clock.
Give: 10:51
